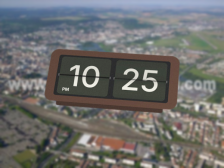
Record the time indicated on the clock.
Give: 10:25
